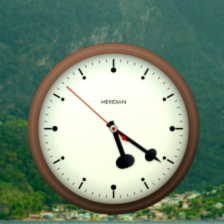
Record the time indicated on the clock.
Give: 5:20:52
